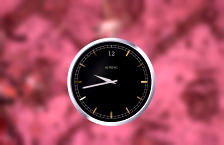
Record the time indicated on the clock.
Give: 9:43
